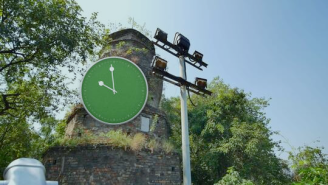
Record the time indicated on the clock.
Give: 9:59
